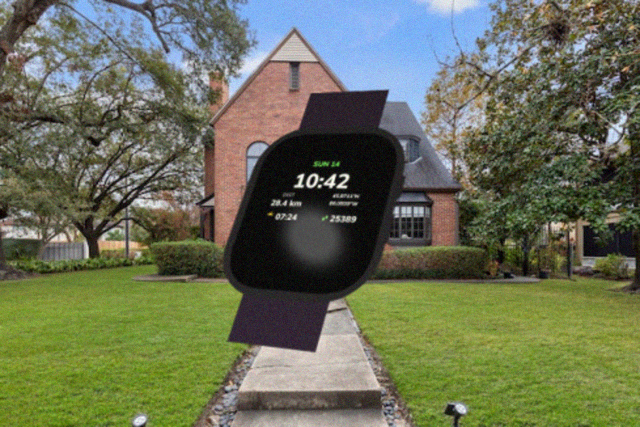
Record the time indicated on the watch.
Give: 10:42
